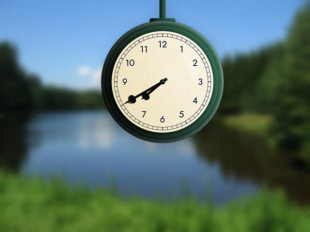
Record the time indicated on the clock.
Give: 7:40
